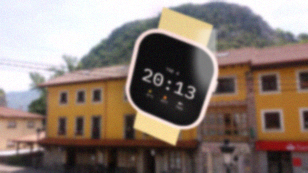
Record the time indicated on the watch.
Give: 20:13
